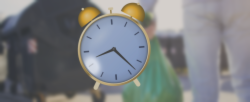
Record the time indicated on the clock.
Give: 8:23
